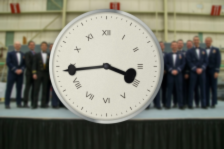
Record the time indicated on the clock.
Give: 3:44
